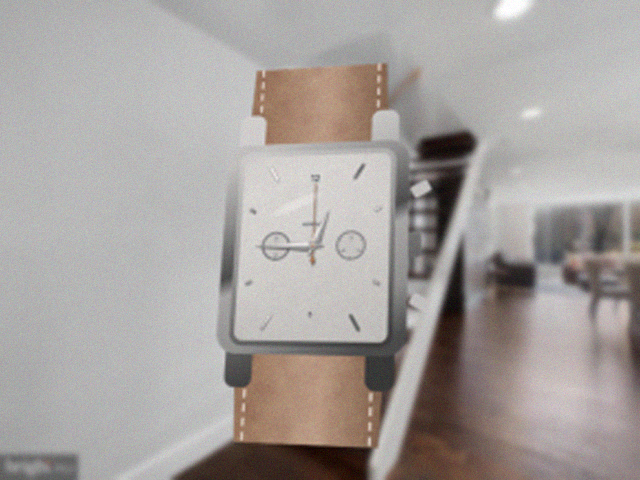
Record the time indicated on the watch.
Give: 12:45
